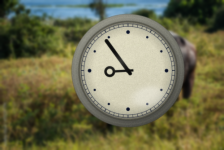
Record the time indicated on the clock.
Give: 8:54
